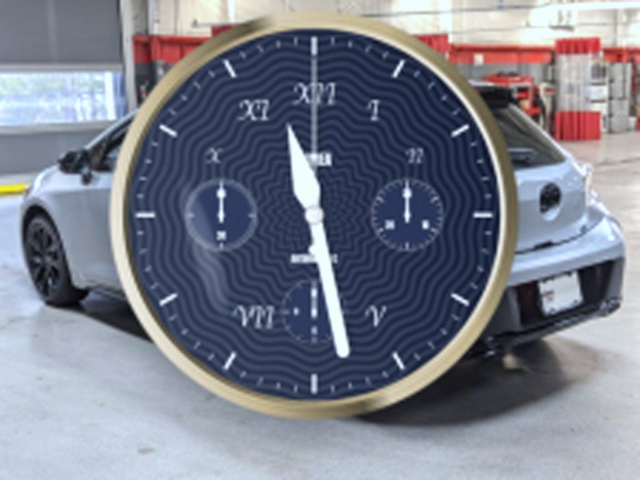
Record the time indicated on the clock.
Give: 11:28
